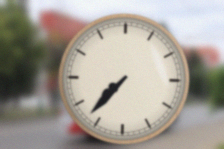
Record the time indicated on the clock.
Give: 7:37
